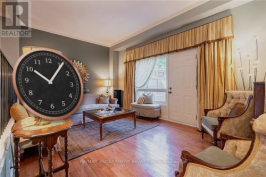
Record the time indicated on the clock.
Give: 10:06
